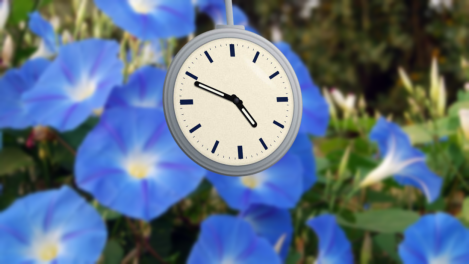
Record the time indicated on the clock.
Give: 4:49
